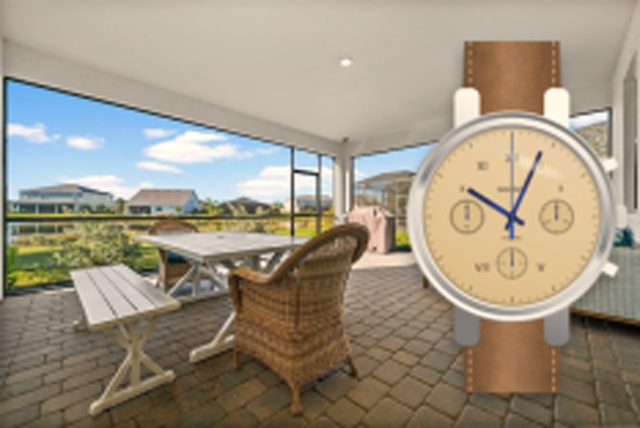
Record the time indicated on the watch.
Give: 10:04
